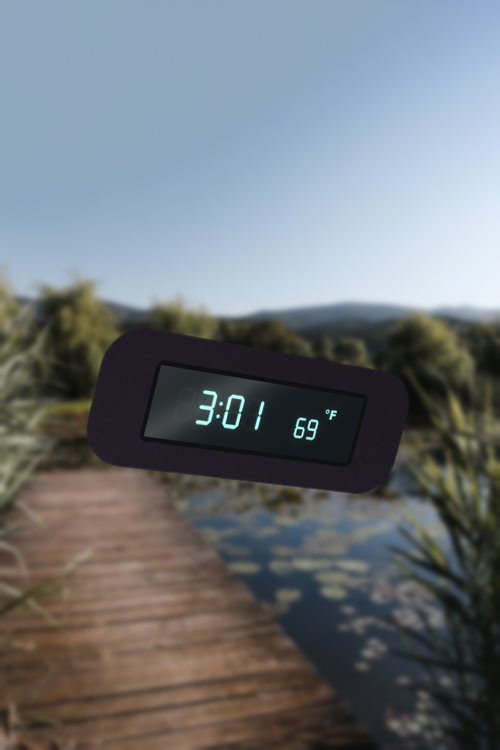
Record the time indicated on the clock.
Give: 3:01
